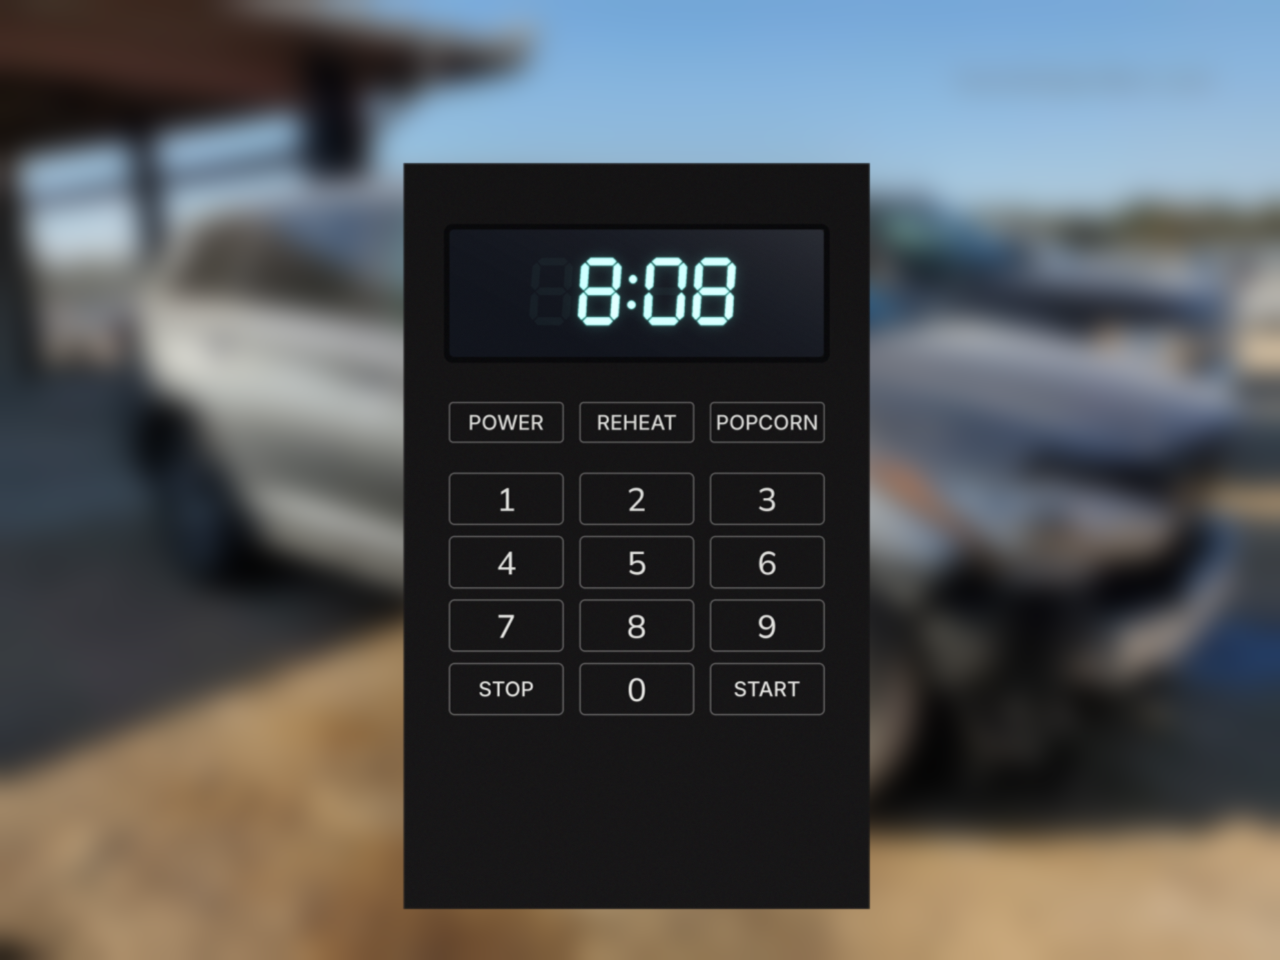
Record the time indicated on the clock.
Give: 8:08
